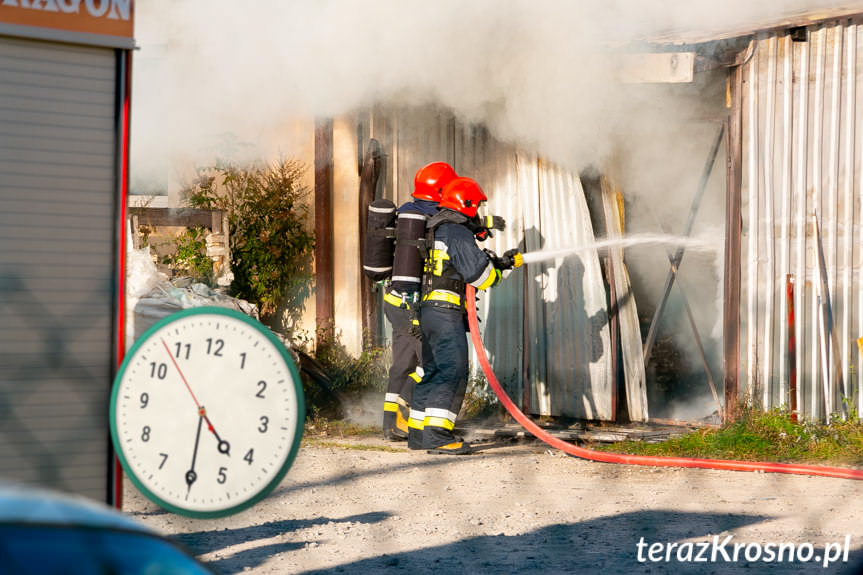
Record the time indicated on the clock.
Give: 4:29:53
